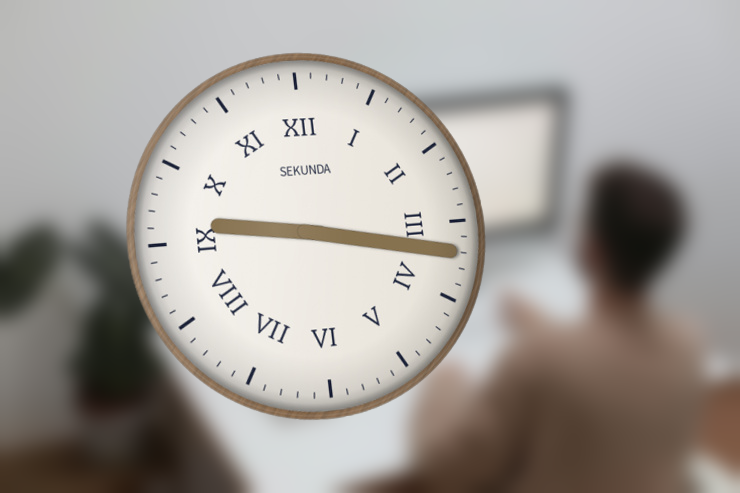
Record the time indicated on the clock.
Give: 9:17
